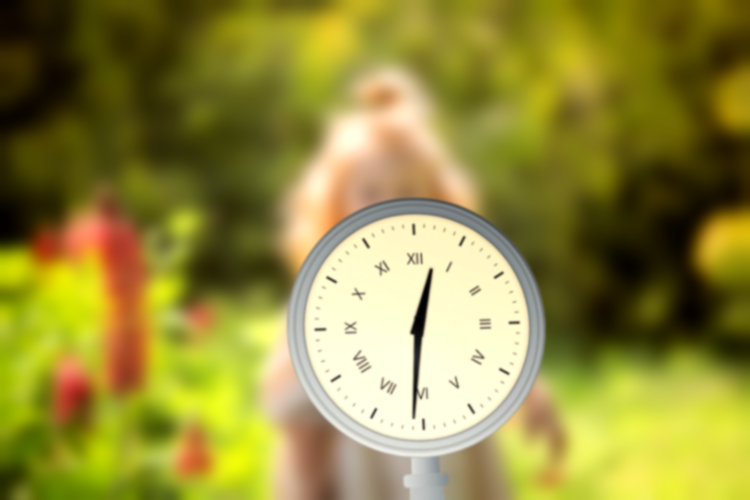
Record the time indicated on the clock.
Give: 12:31
